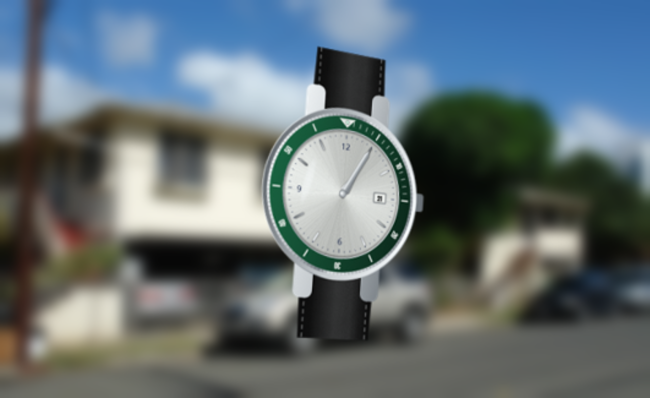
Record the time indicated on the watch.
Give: 1:05
